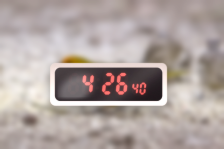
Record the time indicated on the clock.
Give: 4:26:40
